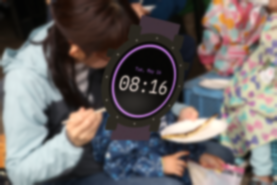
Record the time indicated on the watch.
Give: 8:16
